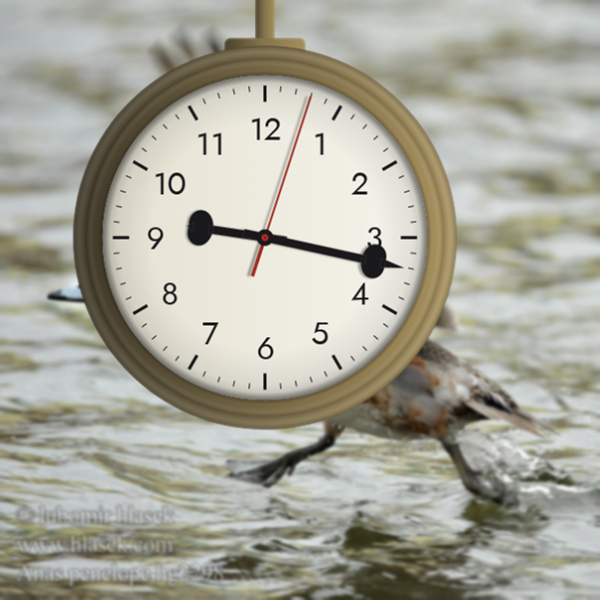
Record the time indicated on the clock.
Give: 9:17:03
